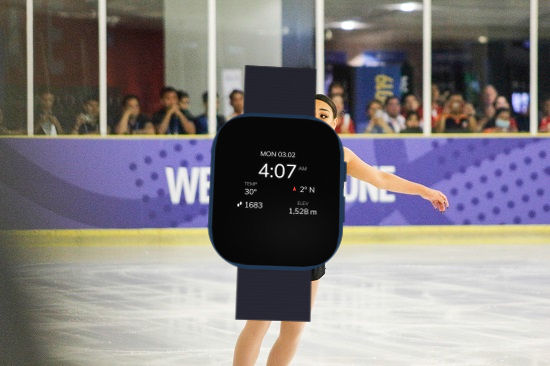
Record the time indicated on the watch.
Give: 4:07
